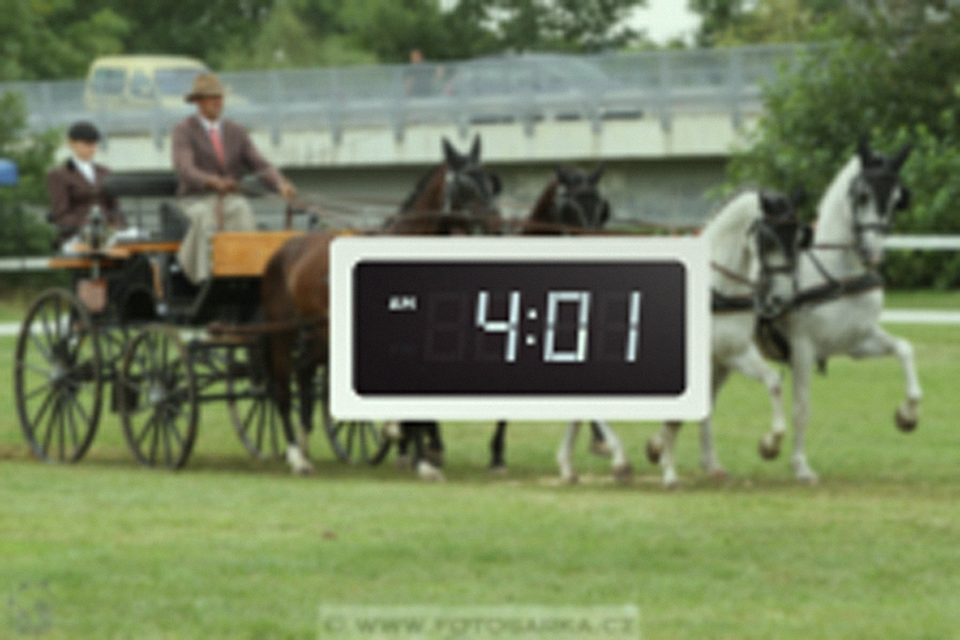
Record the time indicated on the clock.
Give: 4:01
